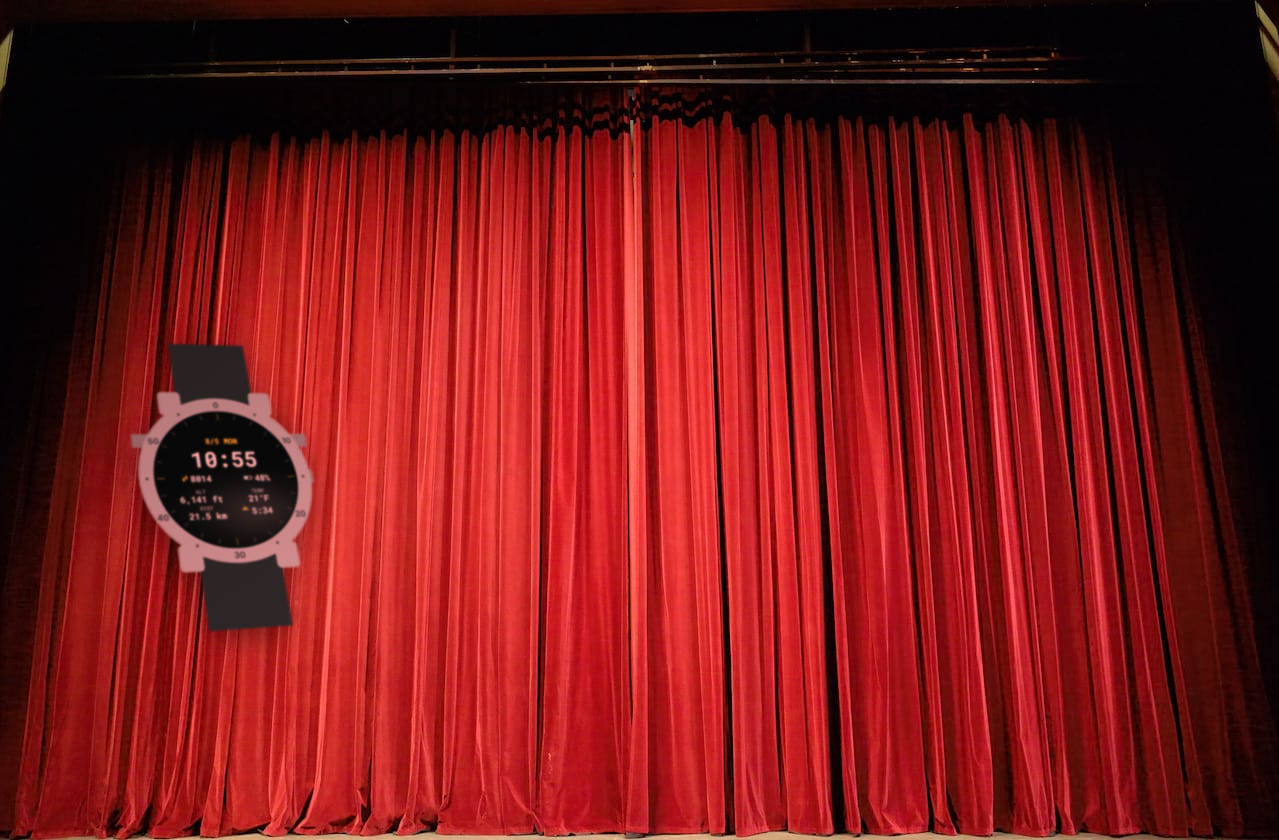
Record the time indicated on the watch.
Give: 10:55
